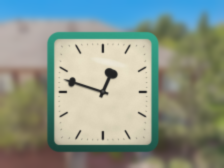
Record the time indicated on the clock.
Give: 12:48
